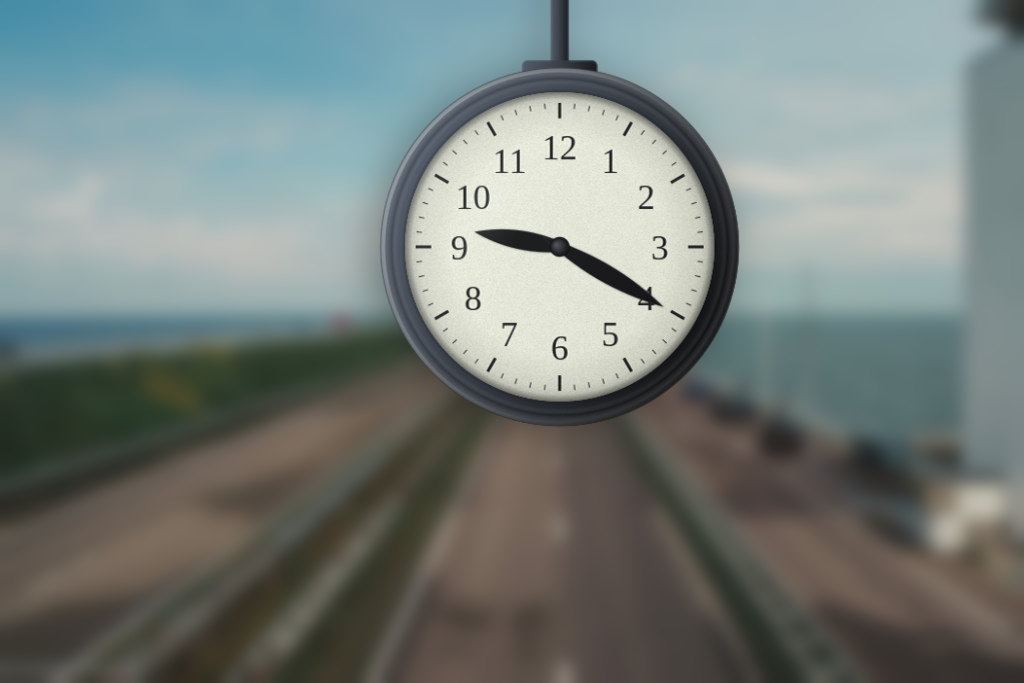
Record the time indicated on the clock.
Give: 9:20
